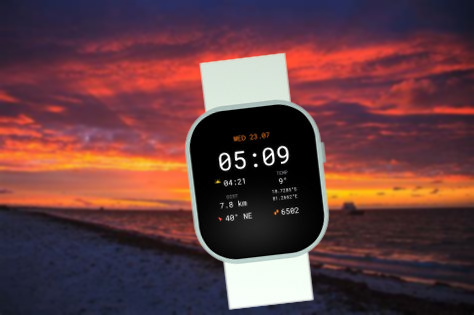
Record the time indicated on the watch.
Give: 5:09
